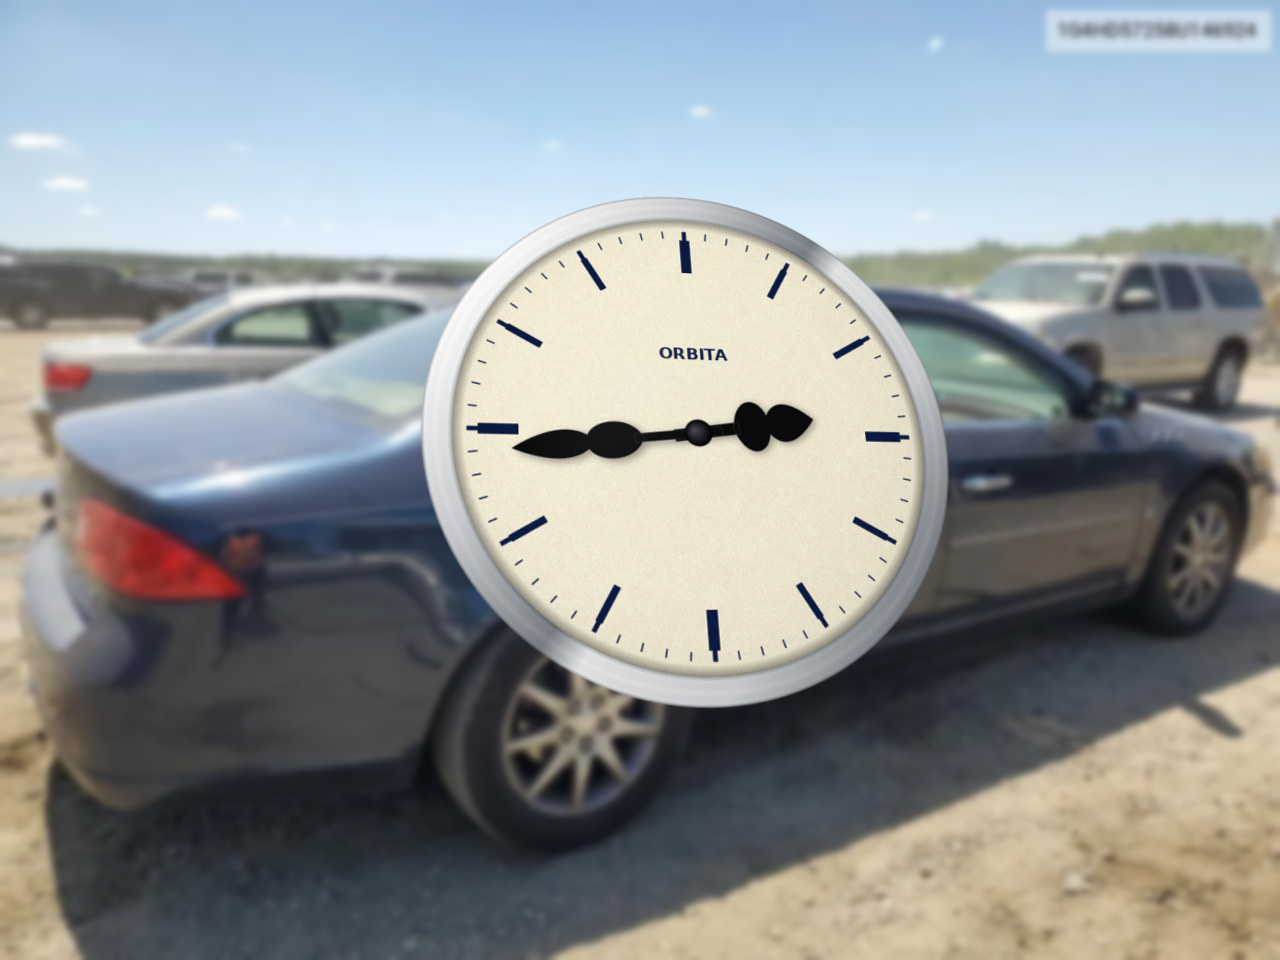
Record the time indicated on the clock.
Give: 2:44
